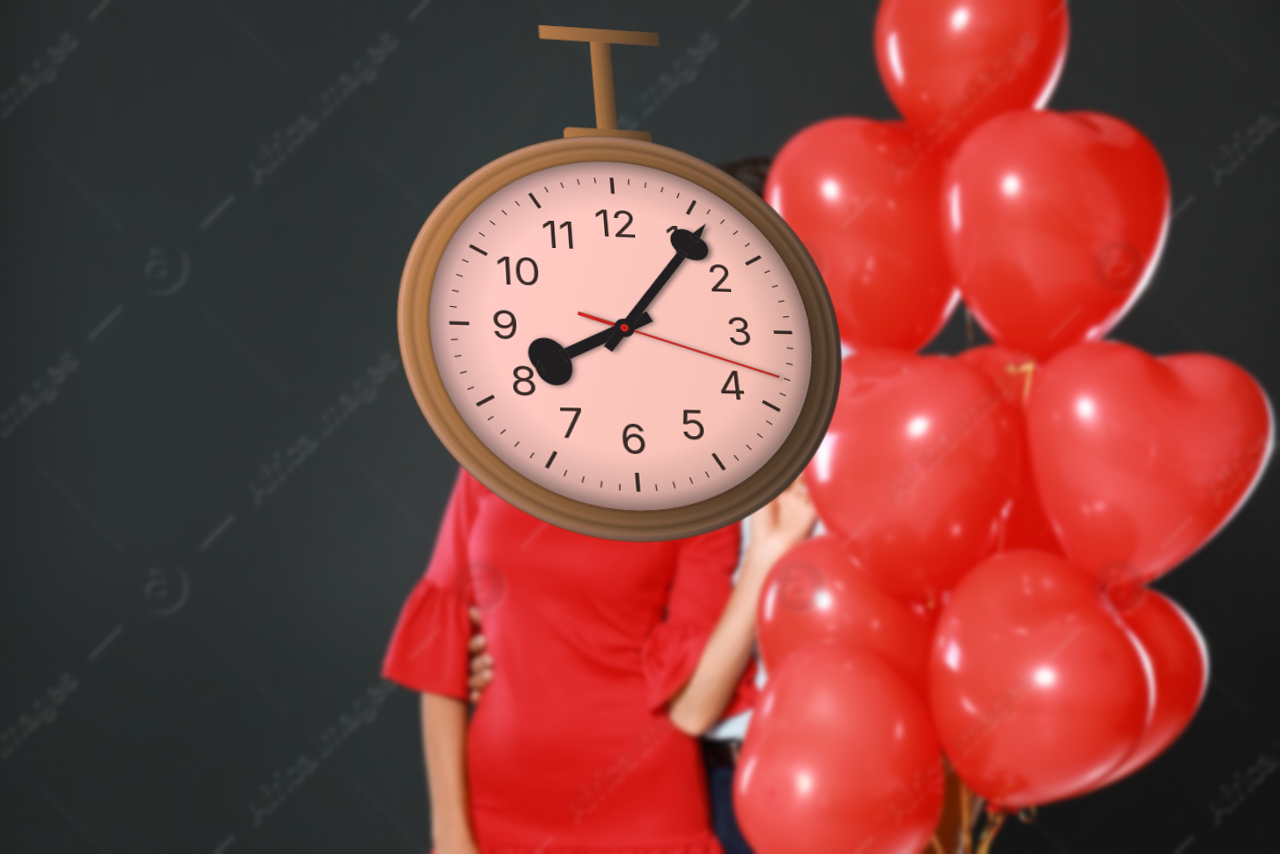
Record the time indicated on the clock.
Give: 8:06:18
